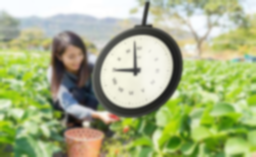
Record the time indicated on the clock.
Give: 8:58
